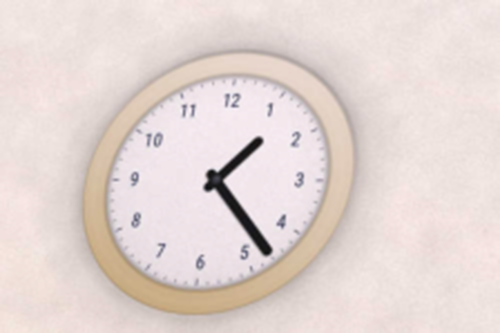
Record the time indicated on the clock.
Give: 1:23
